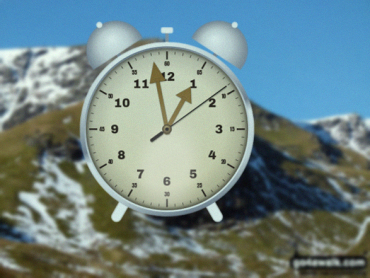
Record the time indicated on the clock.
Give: 12:58:09
